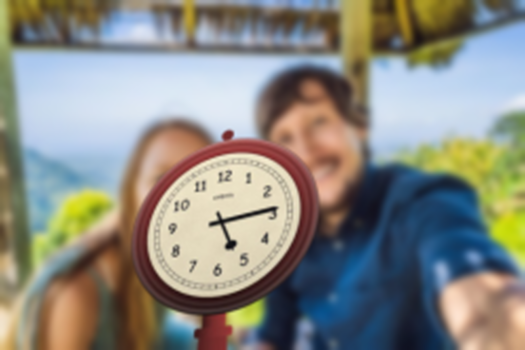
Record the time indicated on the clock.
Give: 5:14
